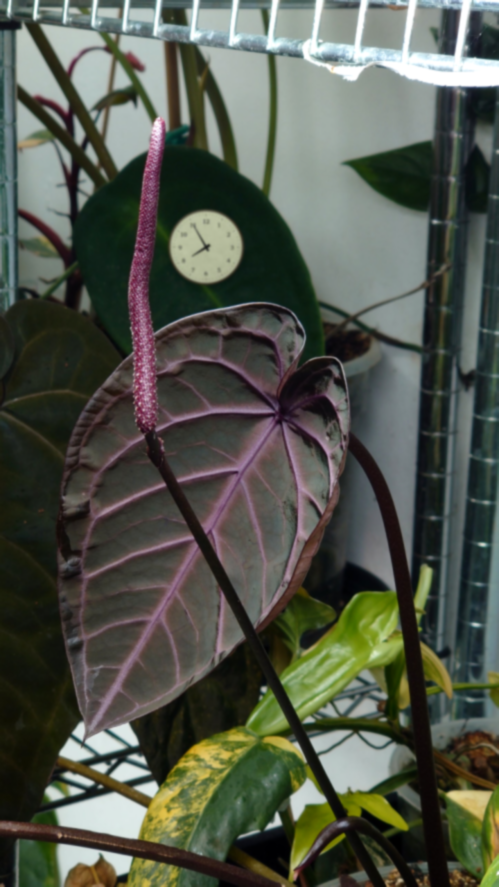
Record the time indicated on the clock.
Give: 7:55
